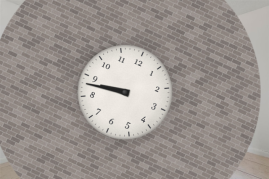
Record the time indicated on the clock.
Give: 8:43
